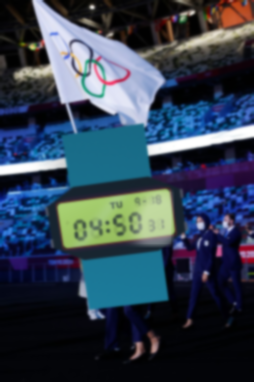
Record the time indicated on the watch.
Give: 4:50:31
